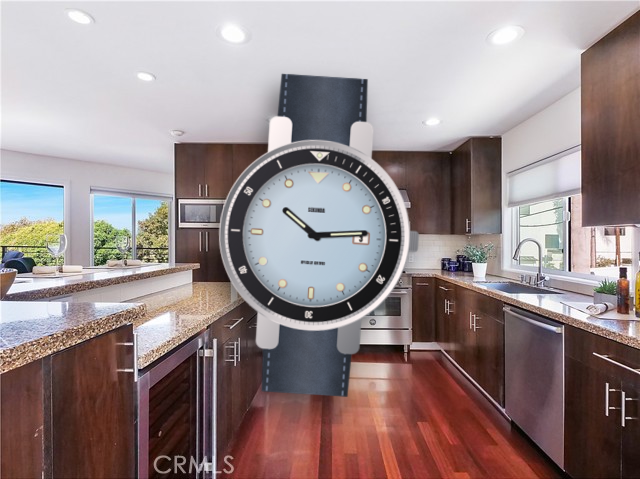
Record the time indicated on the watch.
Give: 10:14
